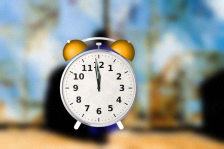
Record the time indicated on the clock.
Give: 11:59
